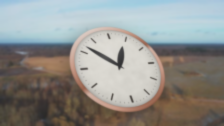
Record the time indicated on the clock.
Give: 12:52
